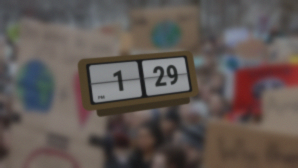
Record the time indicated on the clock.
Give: 1:29
